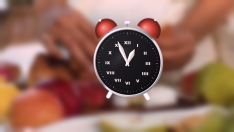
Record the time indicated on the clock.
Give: 12:56
